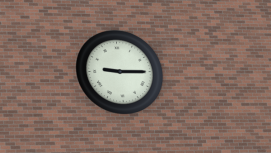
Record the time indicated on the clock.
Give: 9:15
